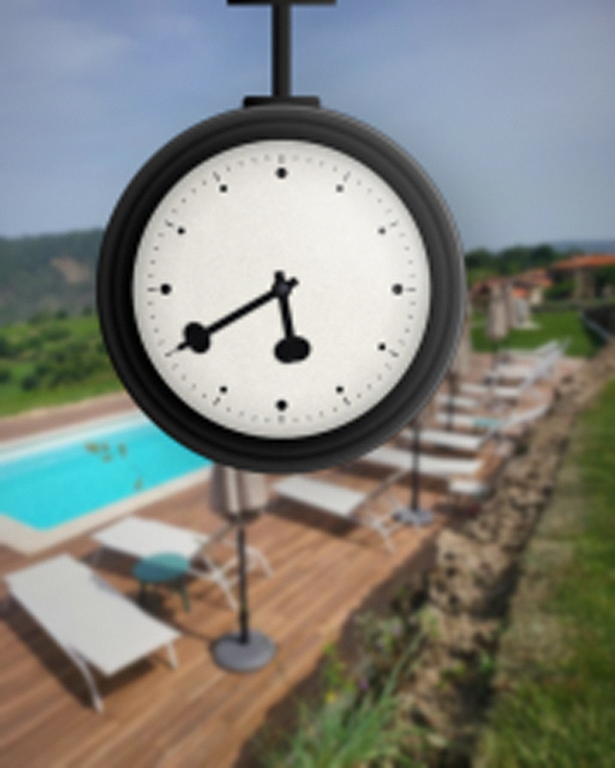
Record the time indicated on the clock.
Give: 5:40
